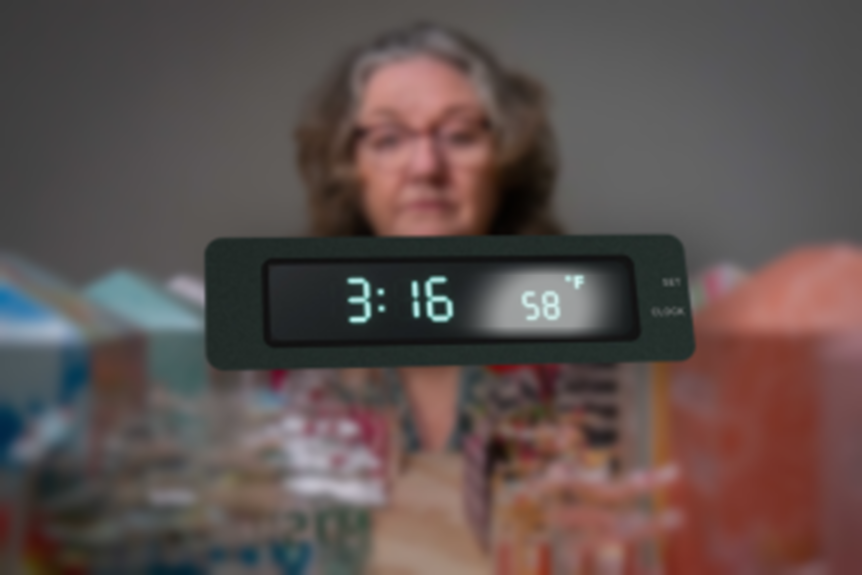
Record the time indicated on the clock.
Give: 3:16
